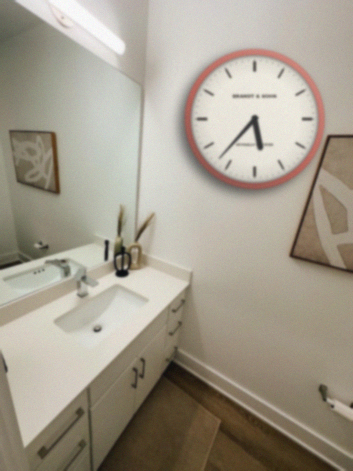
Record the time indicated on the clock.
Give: 5:37
